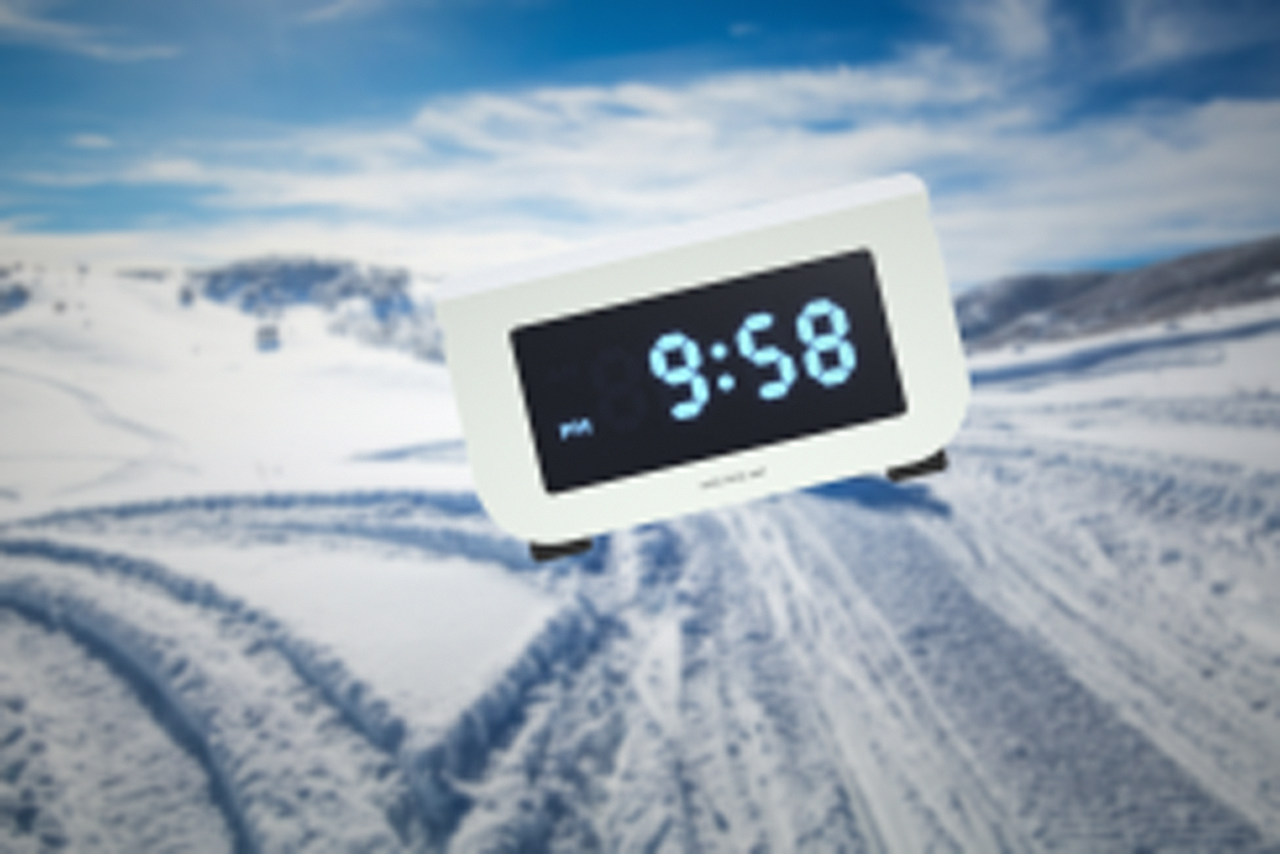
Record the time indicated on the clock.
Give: 9:58
